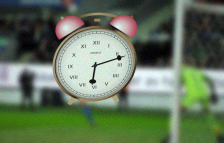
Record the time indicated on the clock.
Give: 6:12
